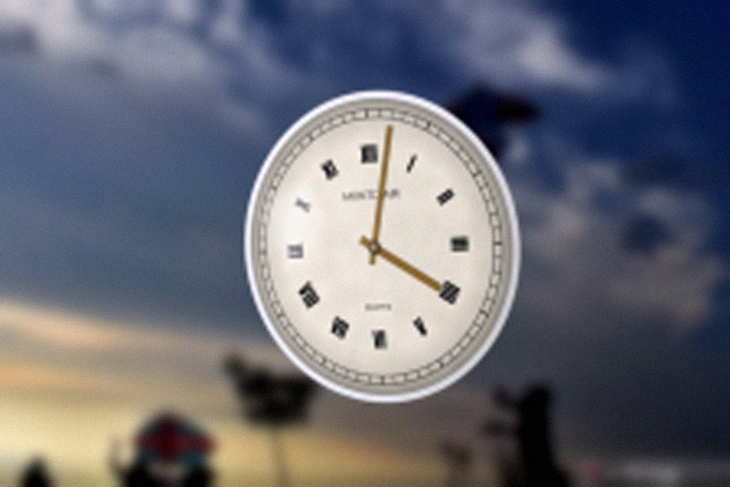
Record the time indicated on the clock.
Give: 4:02
